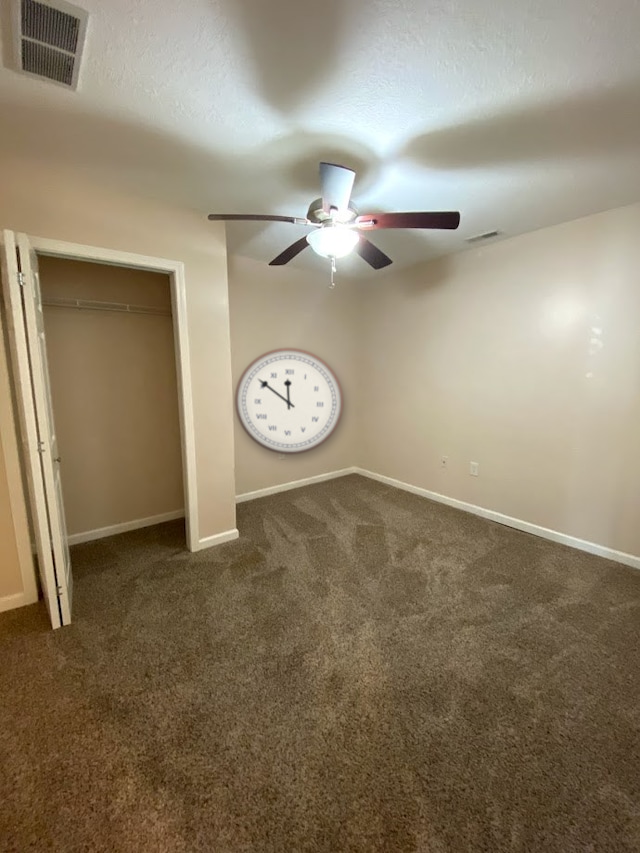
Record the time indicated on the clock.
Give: 11:51
